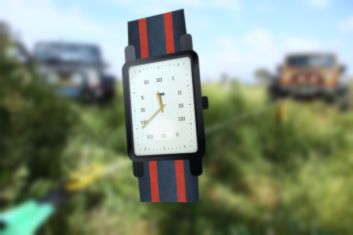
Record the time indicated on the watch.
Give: 11:39
